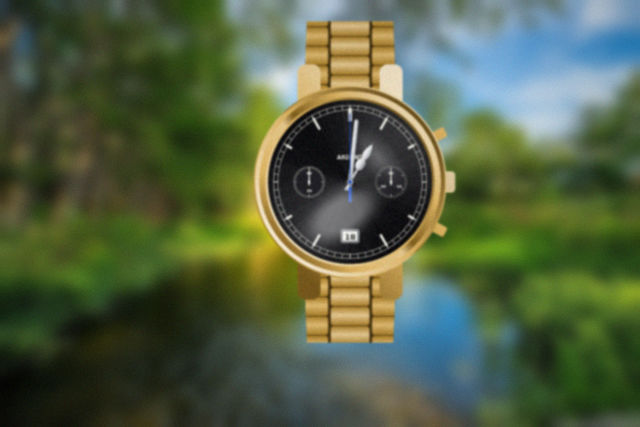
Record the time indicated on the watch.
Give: 1:01
